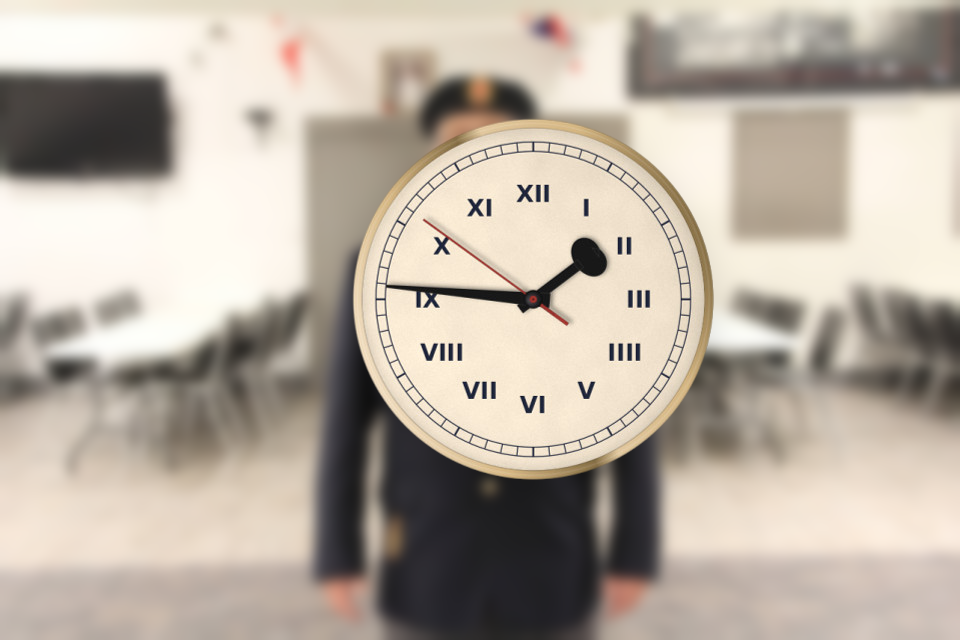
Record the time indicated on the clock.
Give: 1:45:51
